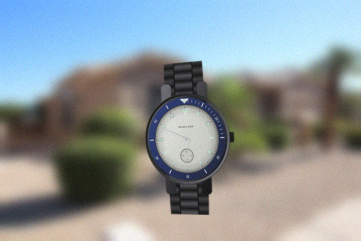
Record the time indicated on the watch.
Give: 9:49
